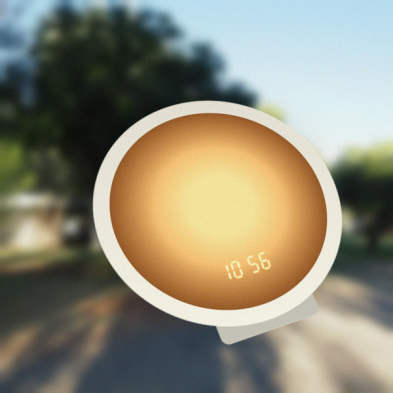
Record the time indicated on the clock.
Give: 10:56
